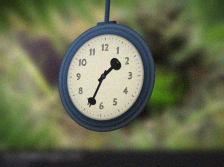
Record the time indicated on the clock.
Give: 1:34
